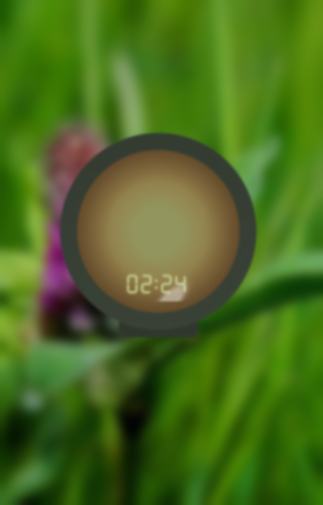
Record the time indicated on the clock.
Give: 2:24
